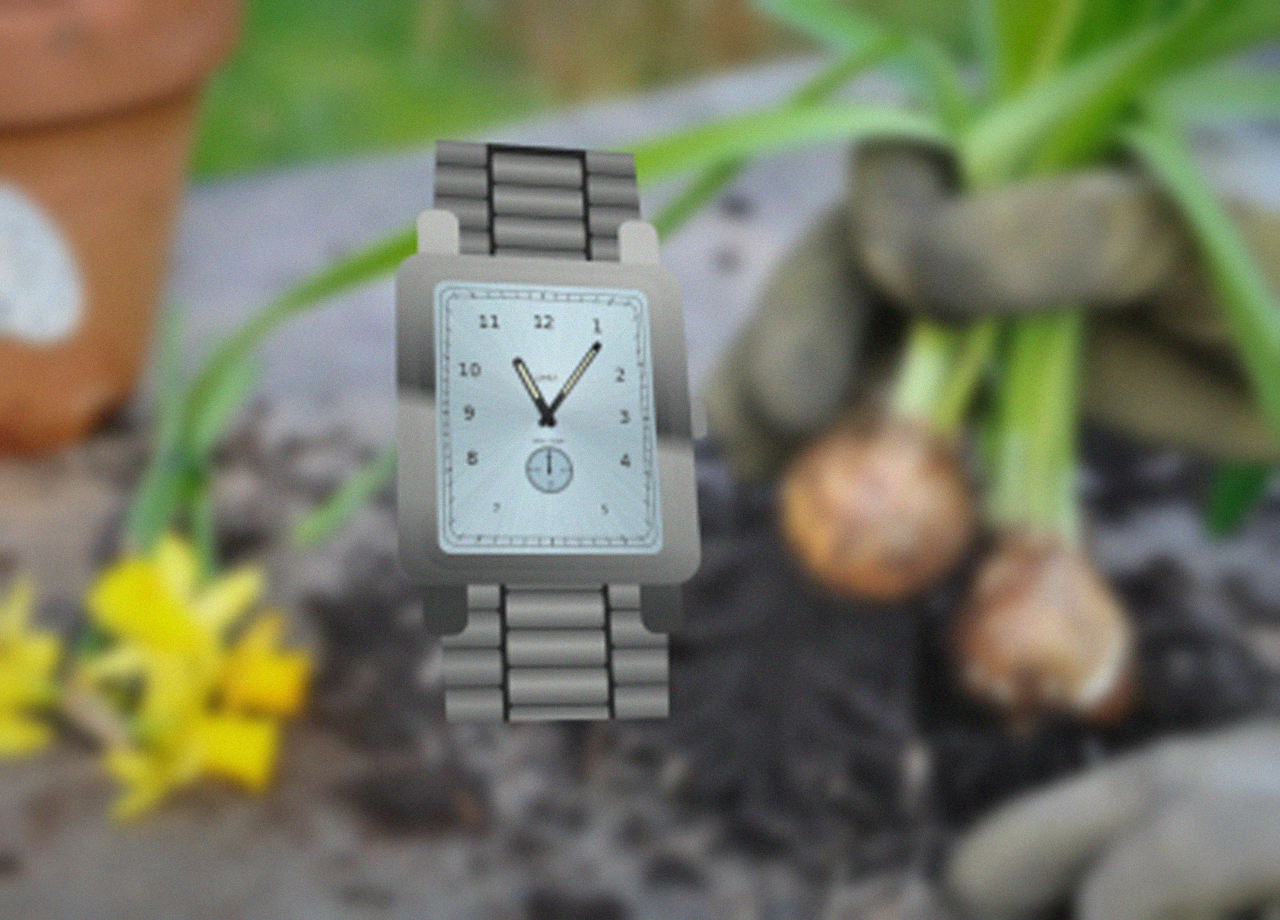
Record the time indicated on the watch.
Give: 11:06
